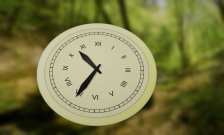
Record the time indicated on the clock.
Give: 10:35
